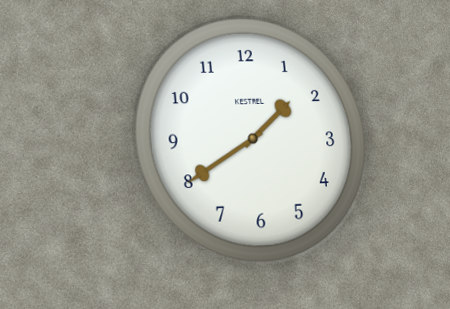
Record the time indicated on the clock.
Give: 1:40
